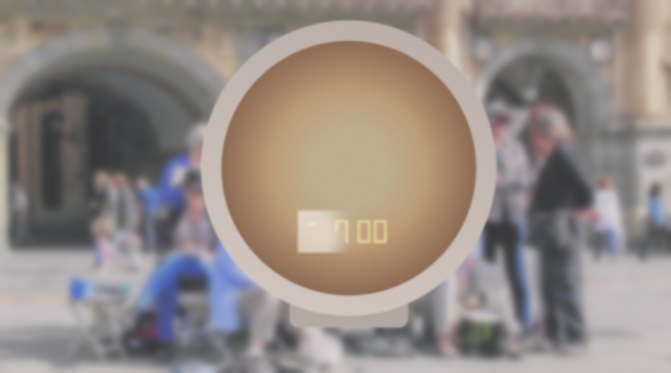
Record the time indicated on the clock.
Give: 7:00
